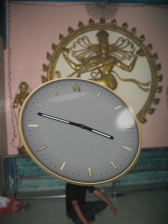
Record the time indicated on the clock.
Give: 3:48
